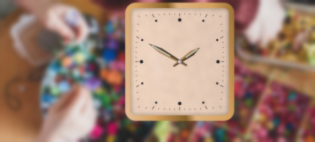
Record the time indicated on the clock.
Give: 1:50
